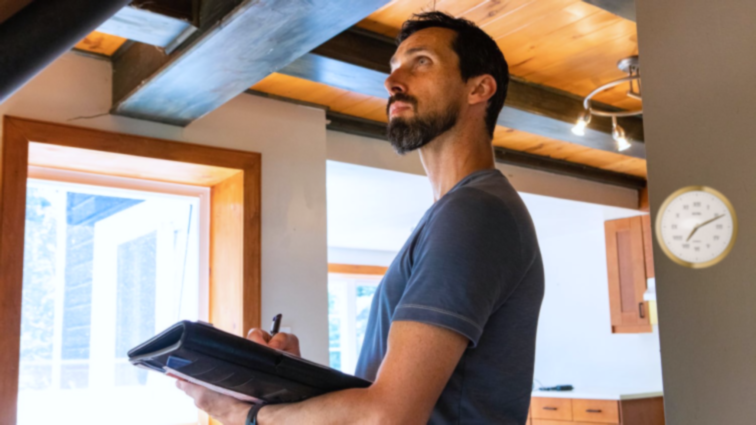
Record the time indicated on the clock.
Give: 7:11
